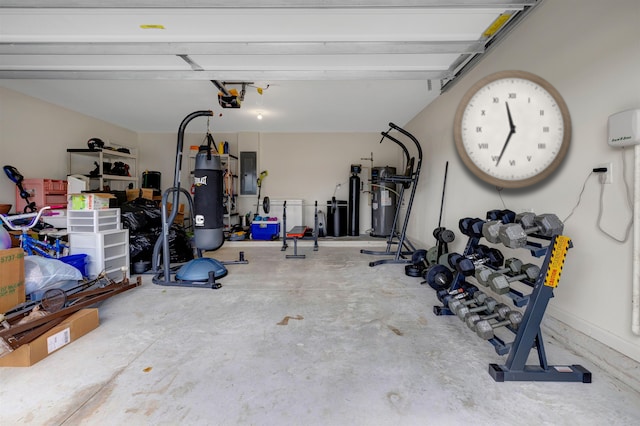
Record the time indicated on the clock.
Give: 11:34
